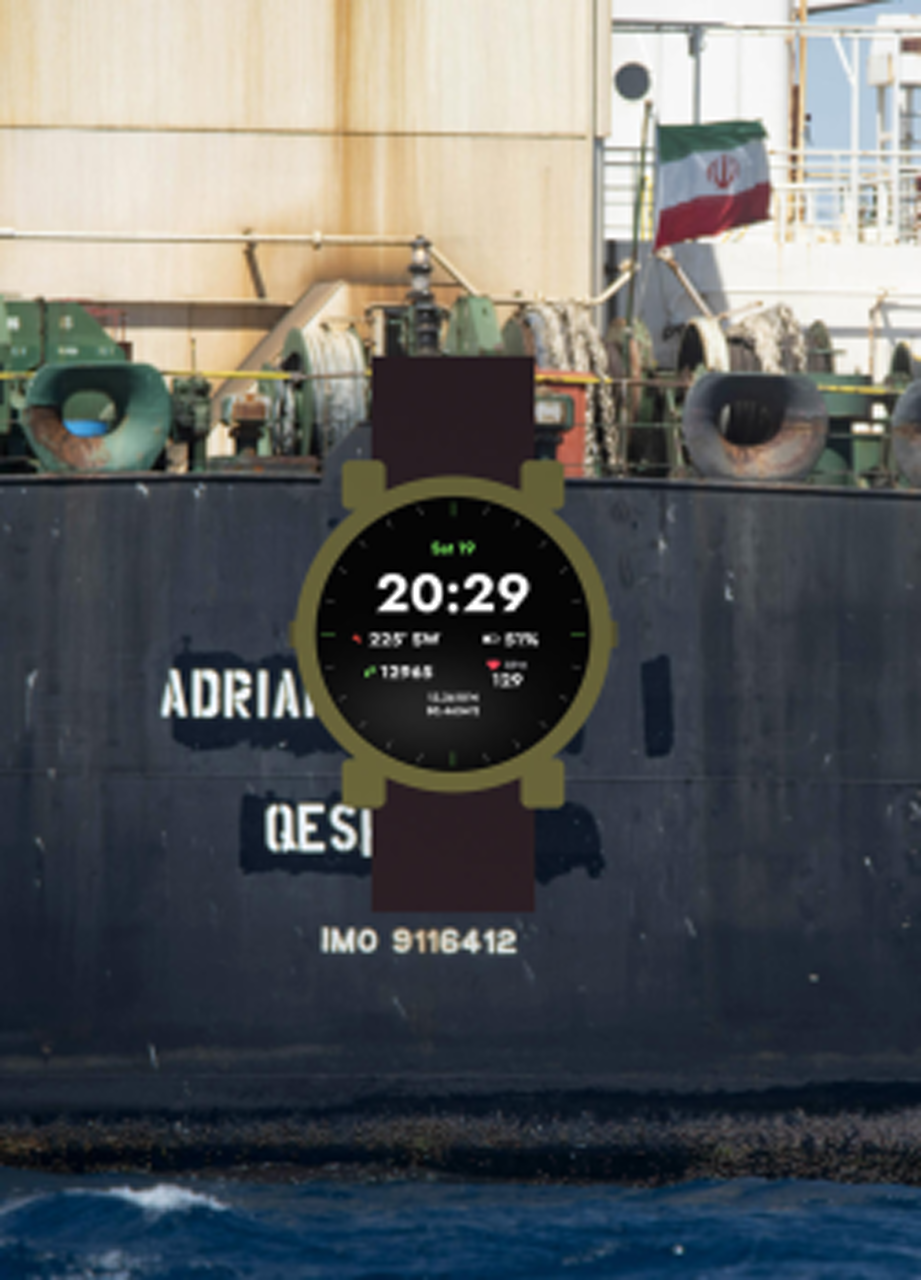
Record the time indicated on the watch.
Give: 20:29
